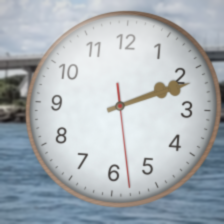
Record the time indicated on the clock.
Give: 2:11:28
